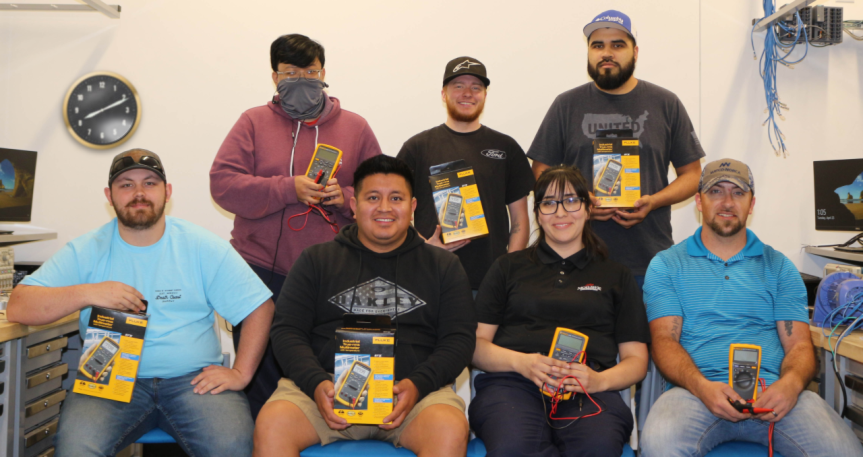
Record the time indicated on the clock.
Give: 8:11
